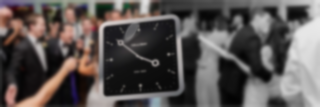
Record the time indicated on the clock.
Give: 3:52
